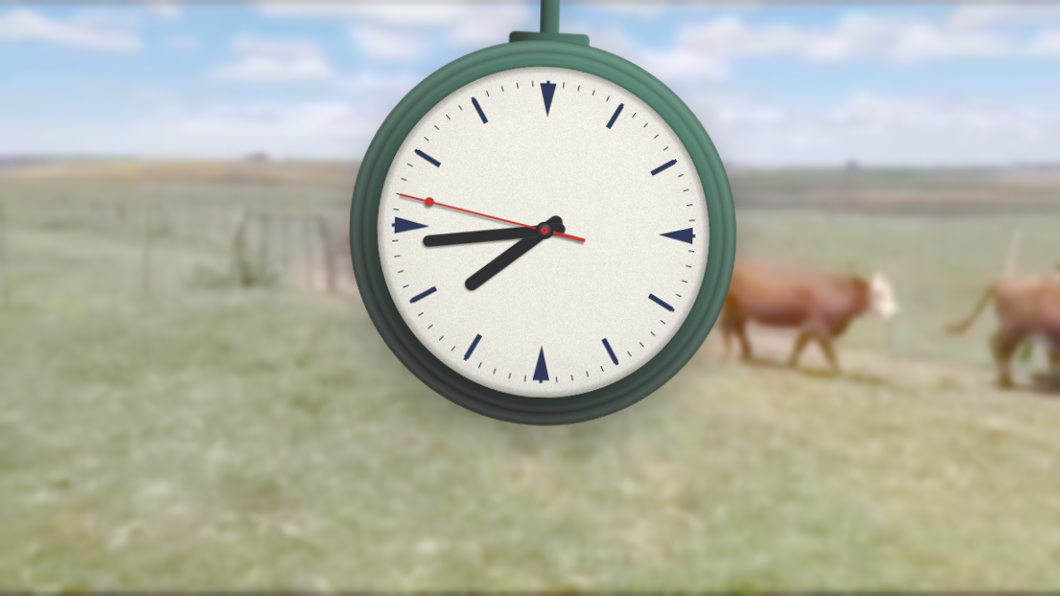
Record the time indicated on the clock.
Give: 7:43:47
